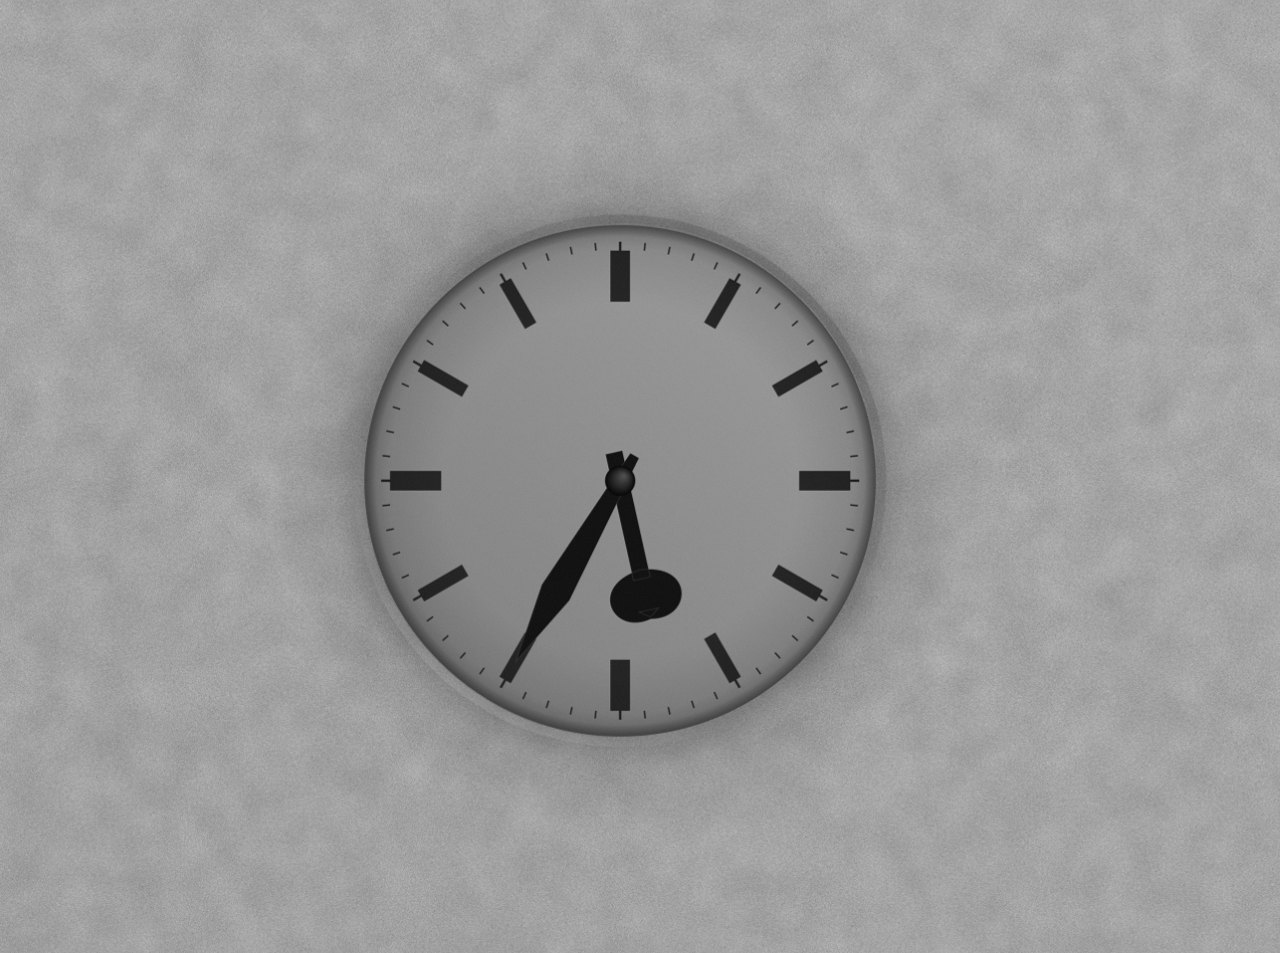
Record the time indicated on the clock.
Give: 5:35
